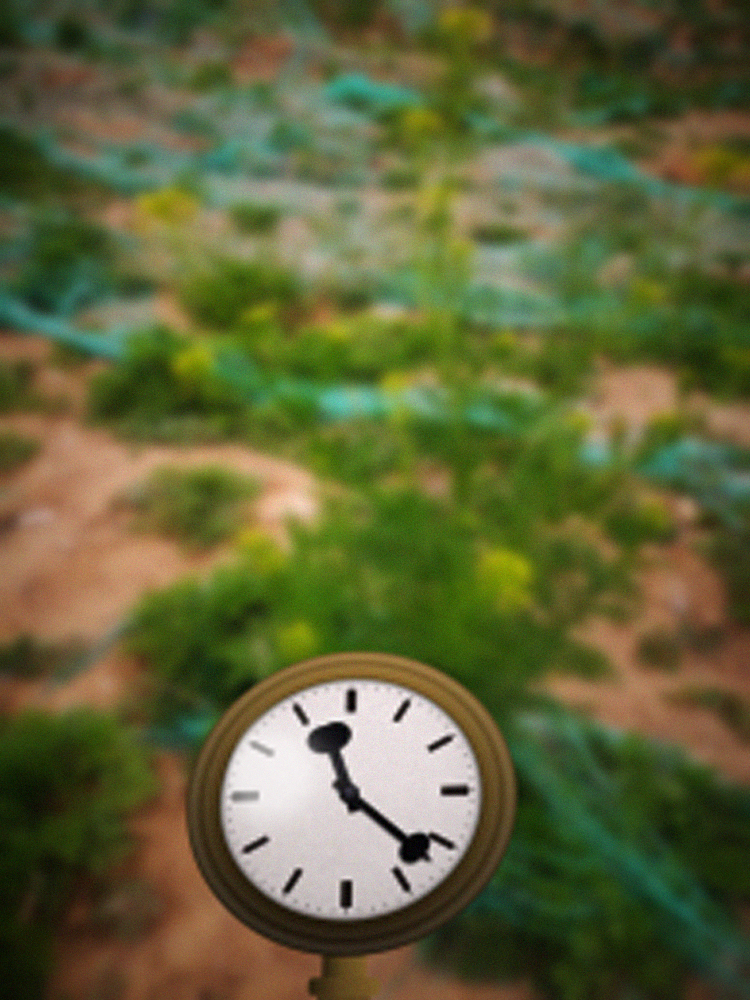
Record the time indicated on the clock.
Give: 11:22
